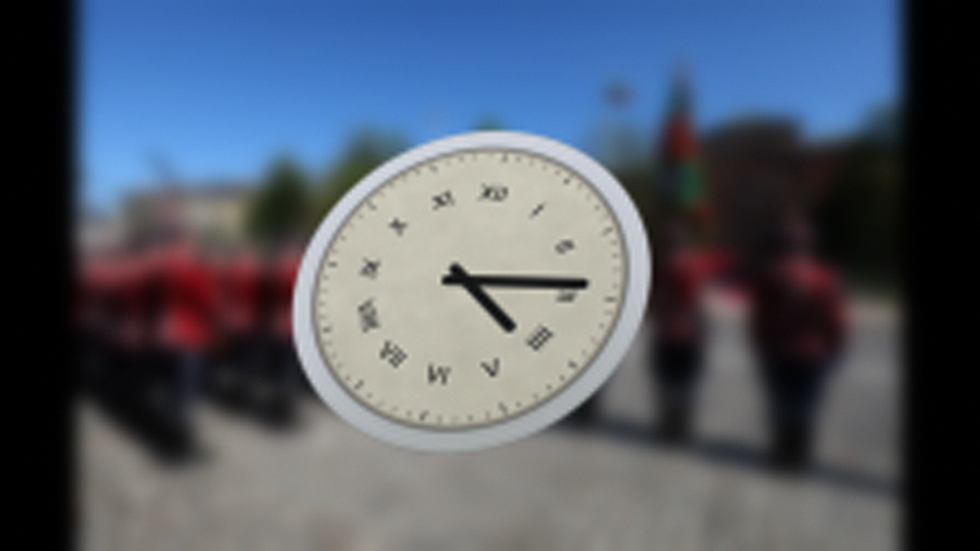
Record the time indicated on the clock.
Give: 4:14
